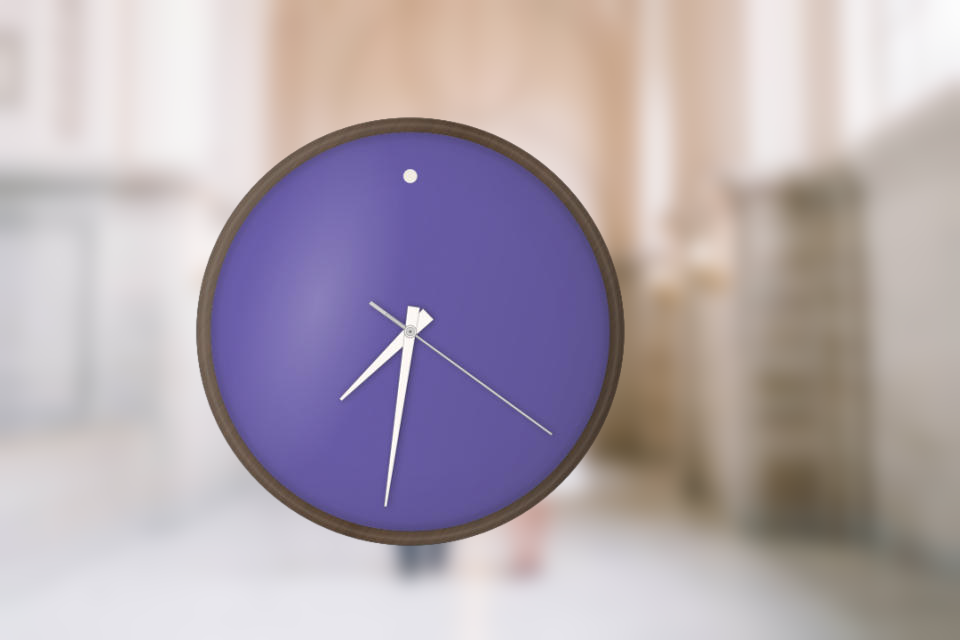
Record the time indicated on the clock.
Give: 7:31:21
